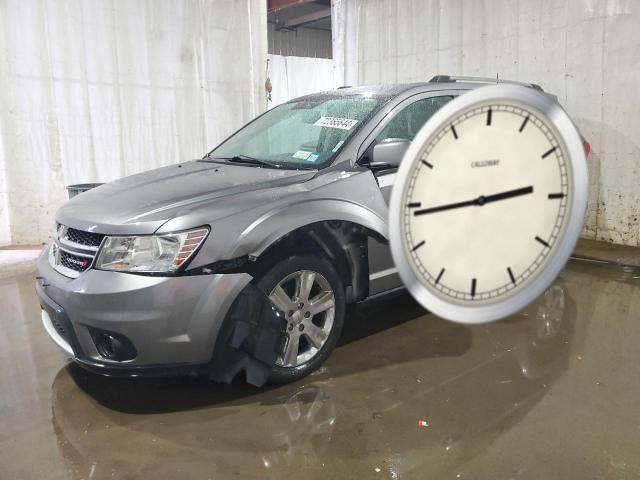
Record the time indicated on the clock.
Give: 2:44
